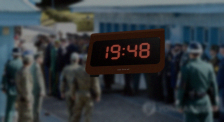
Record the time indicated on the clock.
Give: 19:48
